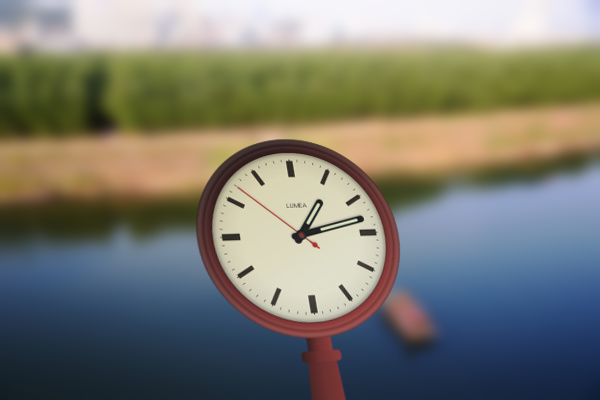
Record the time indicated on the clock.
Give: 1:12:52
